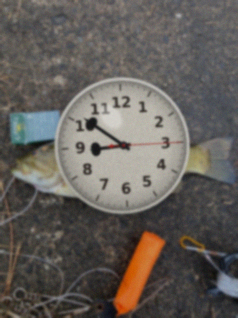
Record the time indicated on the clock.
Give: 8:51:15
